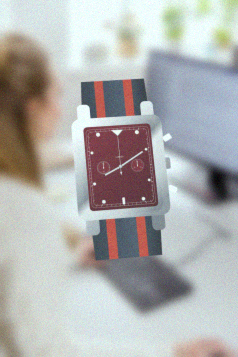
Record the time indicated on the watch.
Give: 8:10
